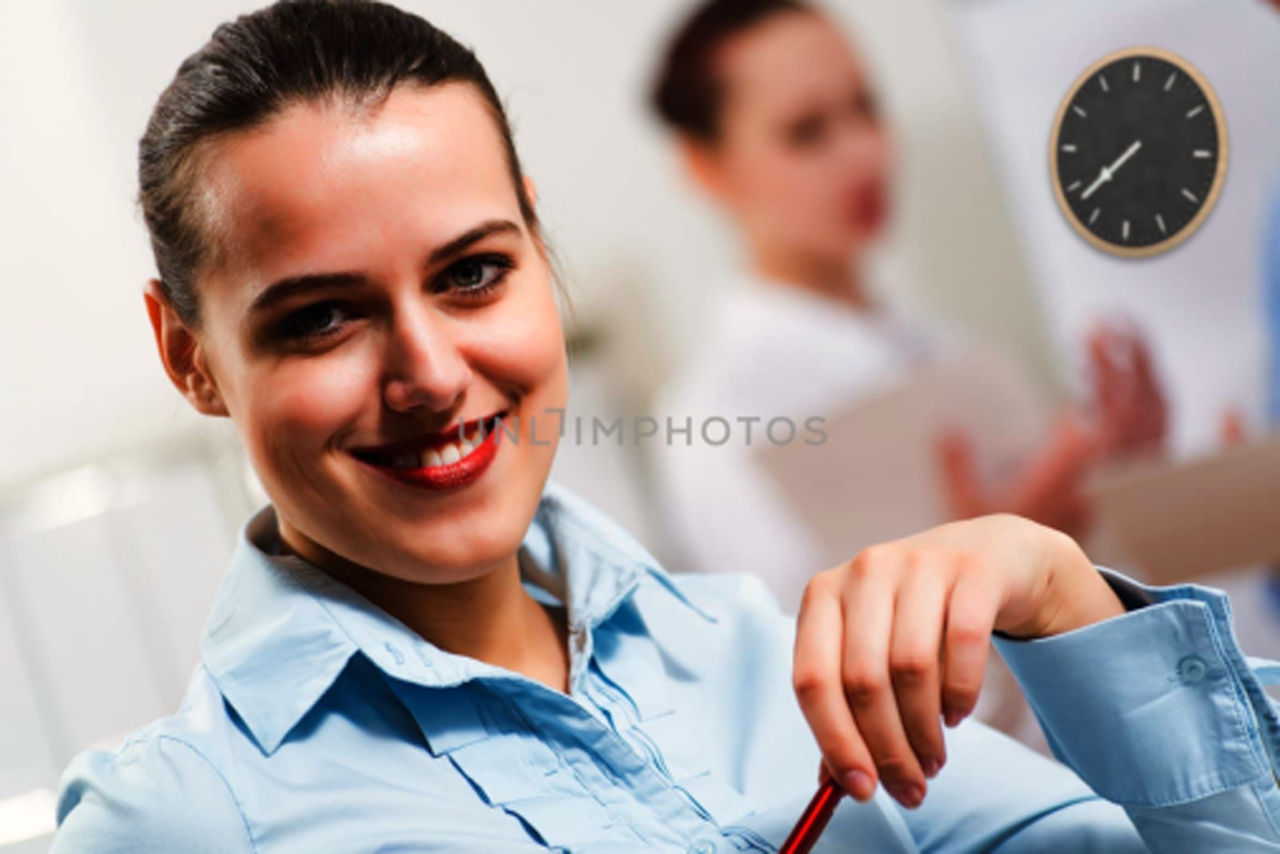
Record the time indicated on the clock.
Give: 7:38
